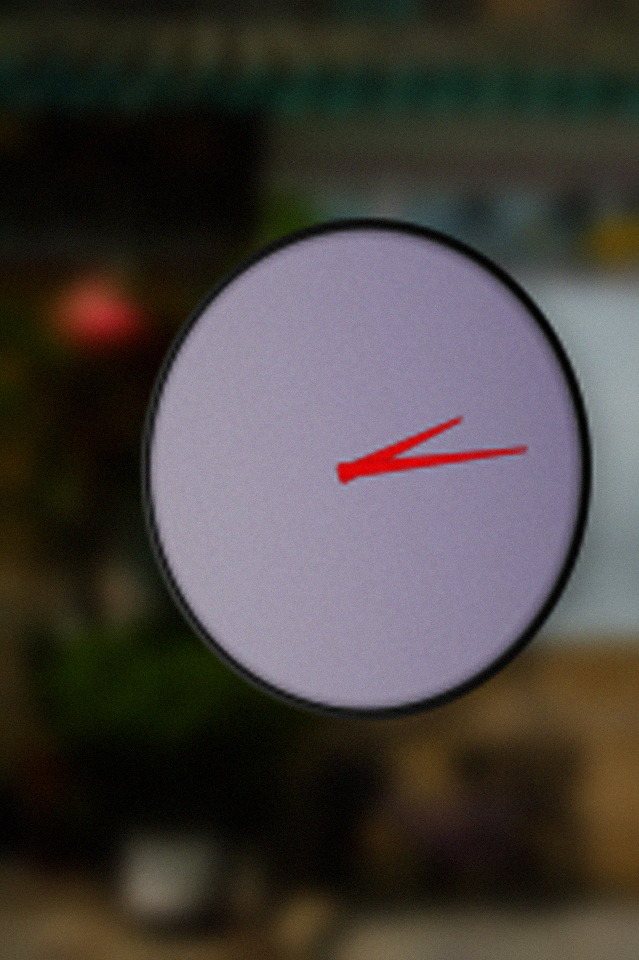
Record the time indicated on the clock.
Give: 2:14
